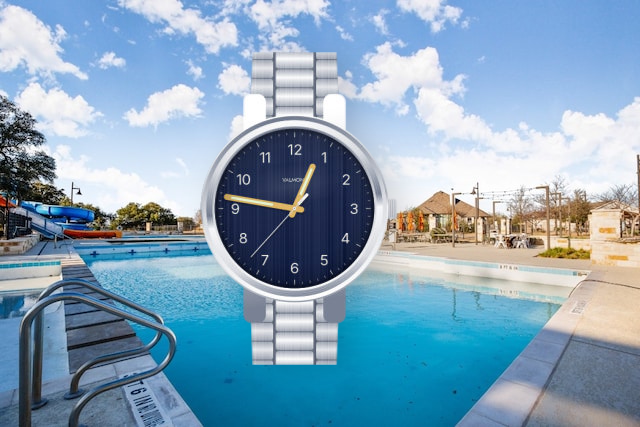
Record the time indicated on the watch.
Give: 12:46:37
